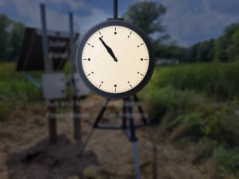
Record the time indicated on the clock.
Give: 10:54
